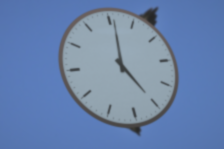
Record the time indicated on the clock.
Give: 5:01
